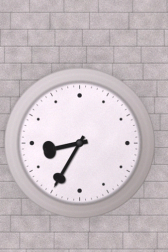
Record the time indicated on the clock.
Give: 8:35
